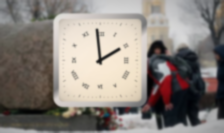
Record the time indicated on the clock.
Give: 1:59
